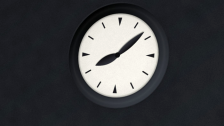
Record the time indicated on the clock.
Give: 8:08
